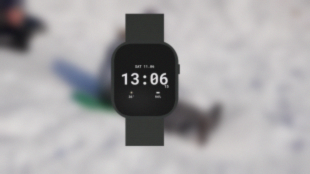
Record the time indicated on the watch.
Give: 13:06
